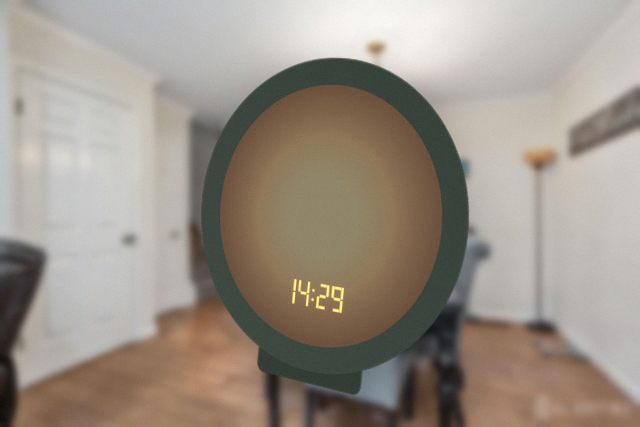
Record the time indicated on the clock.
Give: 14:29
